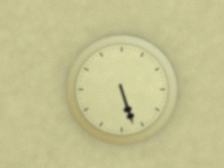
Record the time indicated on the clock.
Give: 5:27
